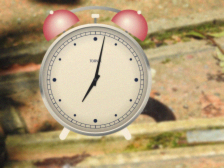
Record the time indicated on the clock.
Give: 7:02
